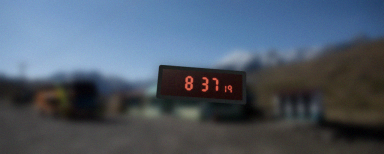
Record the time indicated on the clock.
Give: 8:37:19
